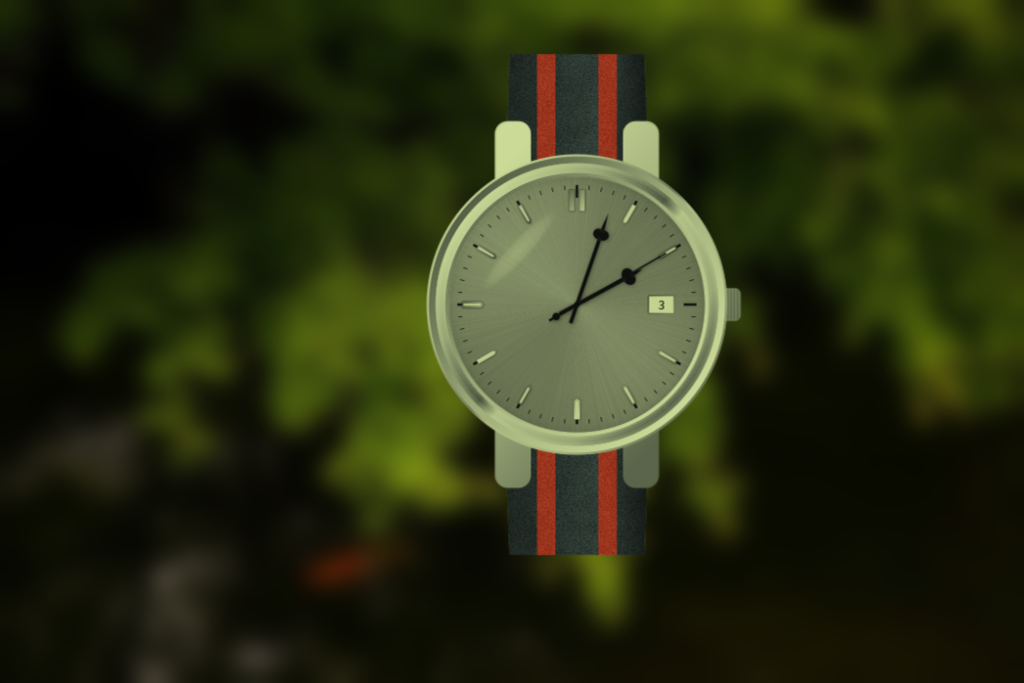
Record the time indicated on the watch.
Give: 2:03:10
